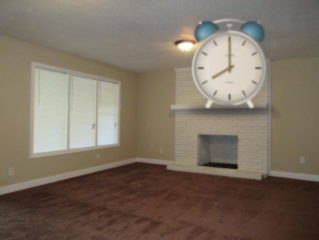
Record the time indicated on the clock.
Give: 8:00
